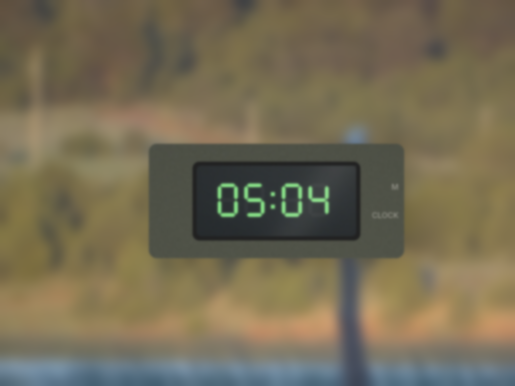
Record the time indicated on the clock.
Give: 5:04
